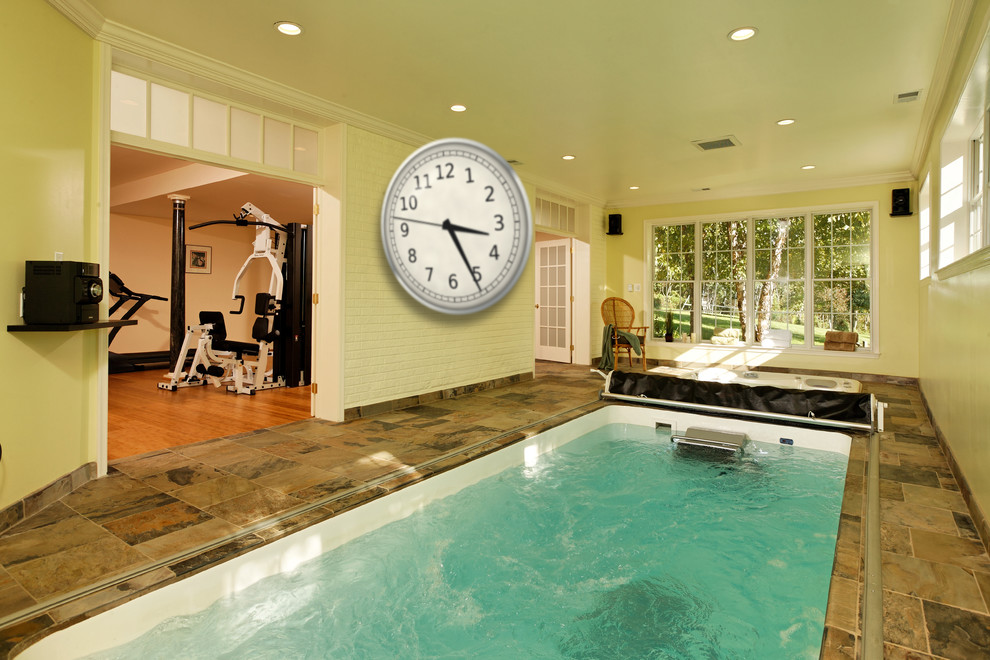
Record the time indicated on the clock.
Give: 3:25:47
